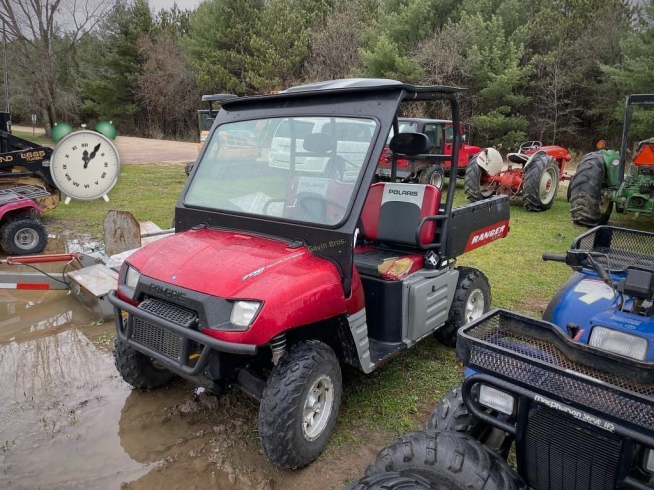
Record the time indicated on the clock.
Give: 12:06
